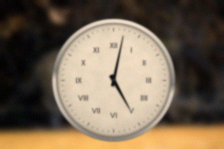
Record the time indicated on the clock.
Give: 5:02
